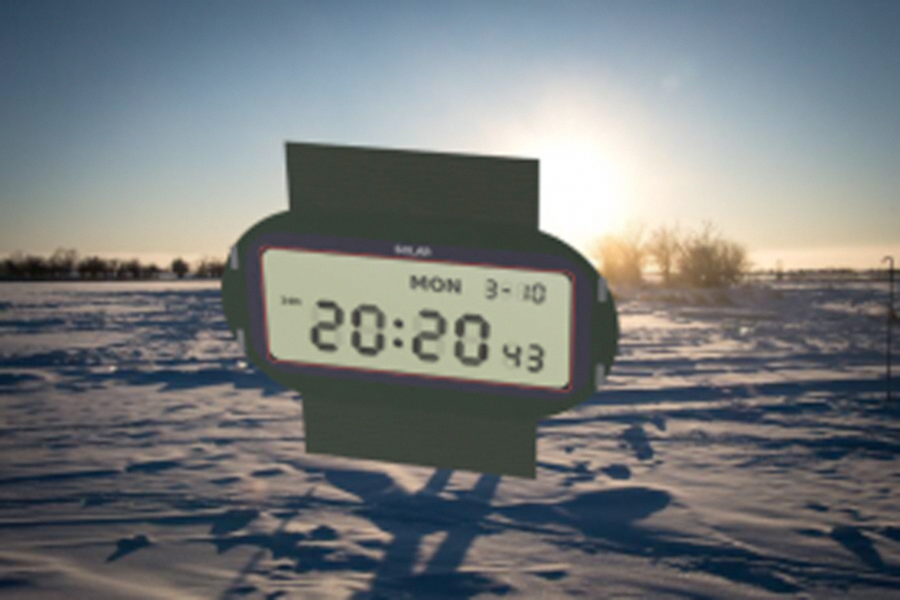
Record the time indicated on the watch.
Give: 20:20:43
